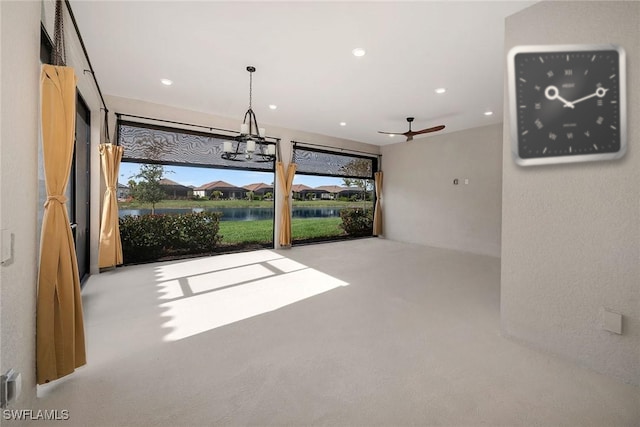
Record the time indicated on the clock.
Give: 10:12
